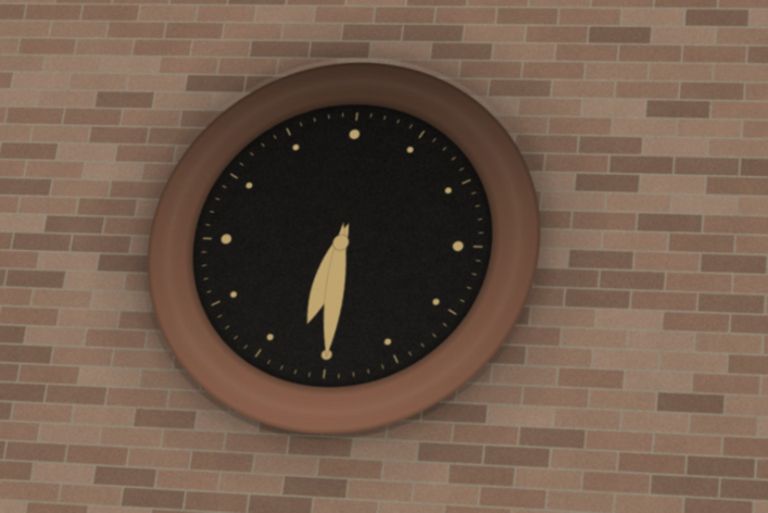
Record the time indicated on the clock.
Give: 6:30
